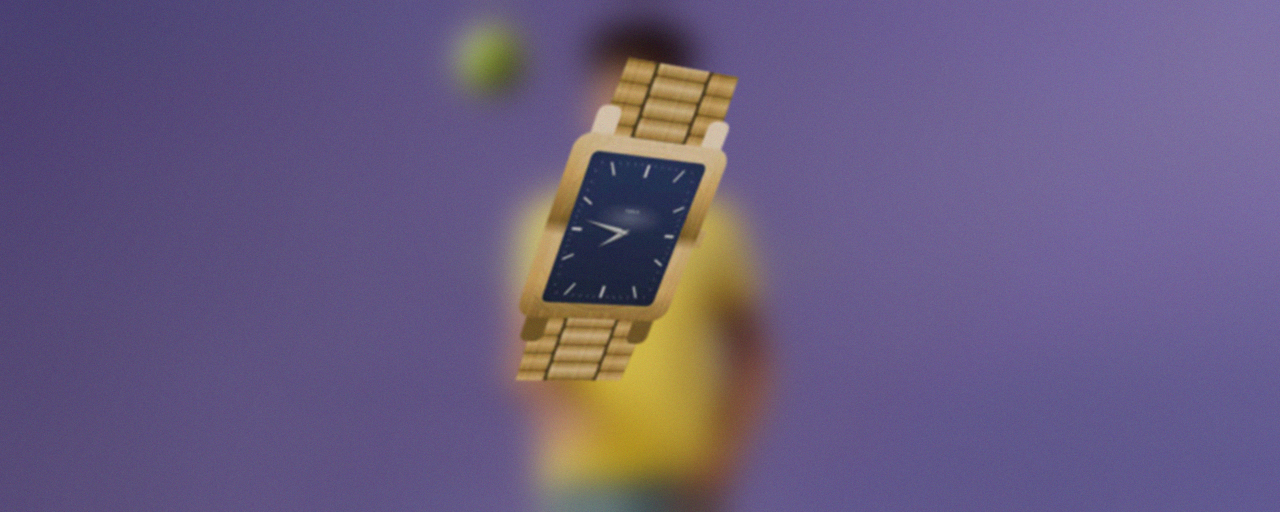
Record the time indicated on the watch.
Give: 7:47
